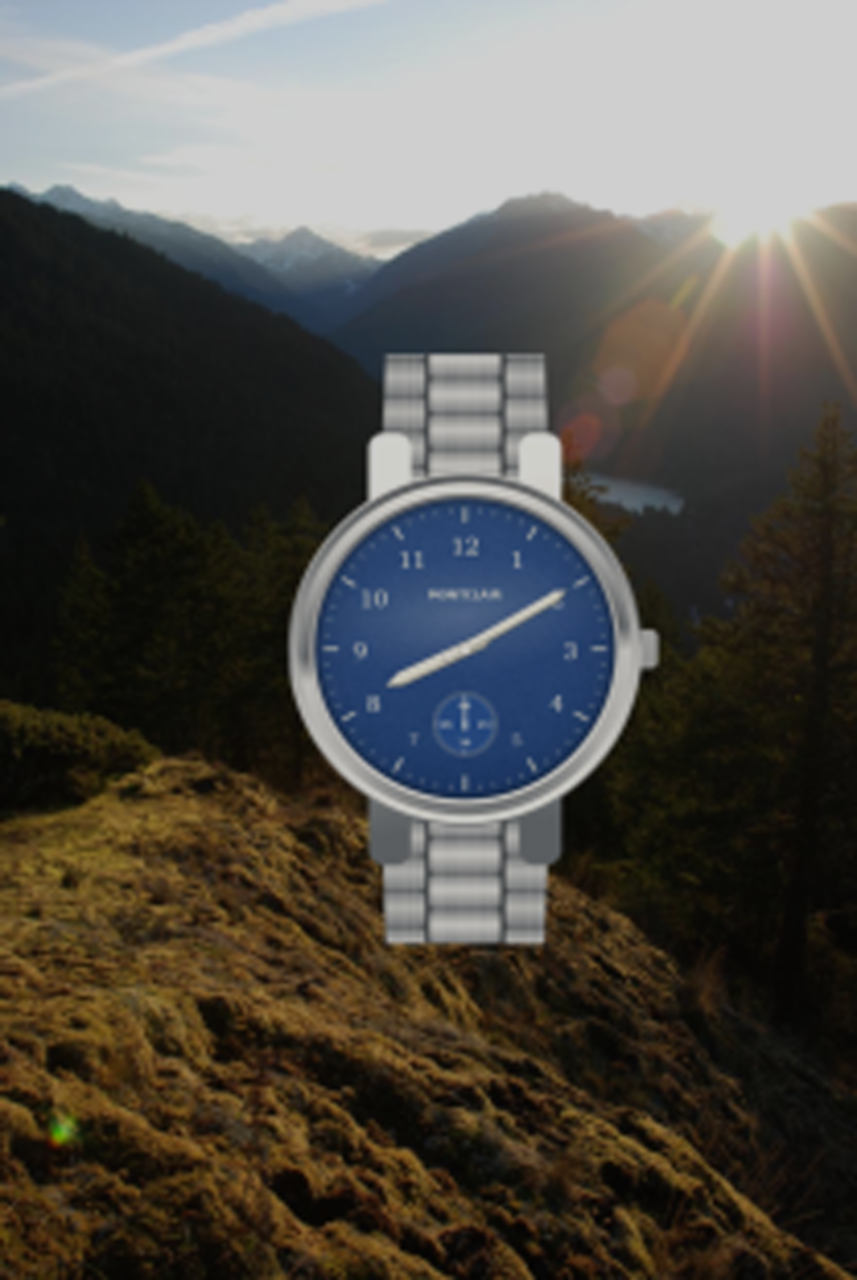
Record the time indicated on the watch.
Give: 8:10
